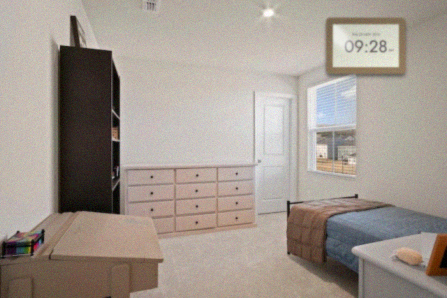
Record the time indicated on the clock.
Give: 9:28
